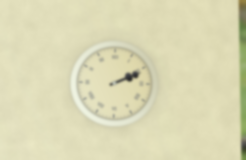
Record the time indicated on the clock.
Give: 2:11
